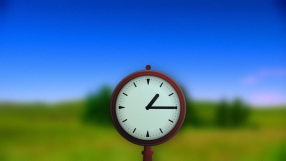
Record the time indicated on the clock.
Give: 1:15
